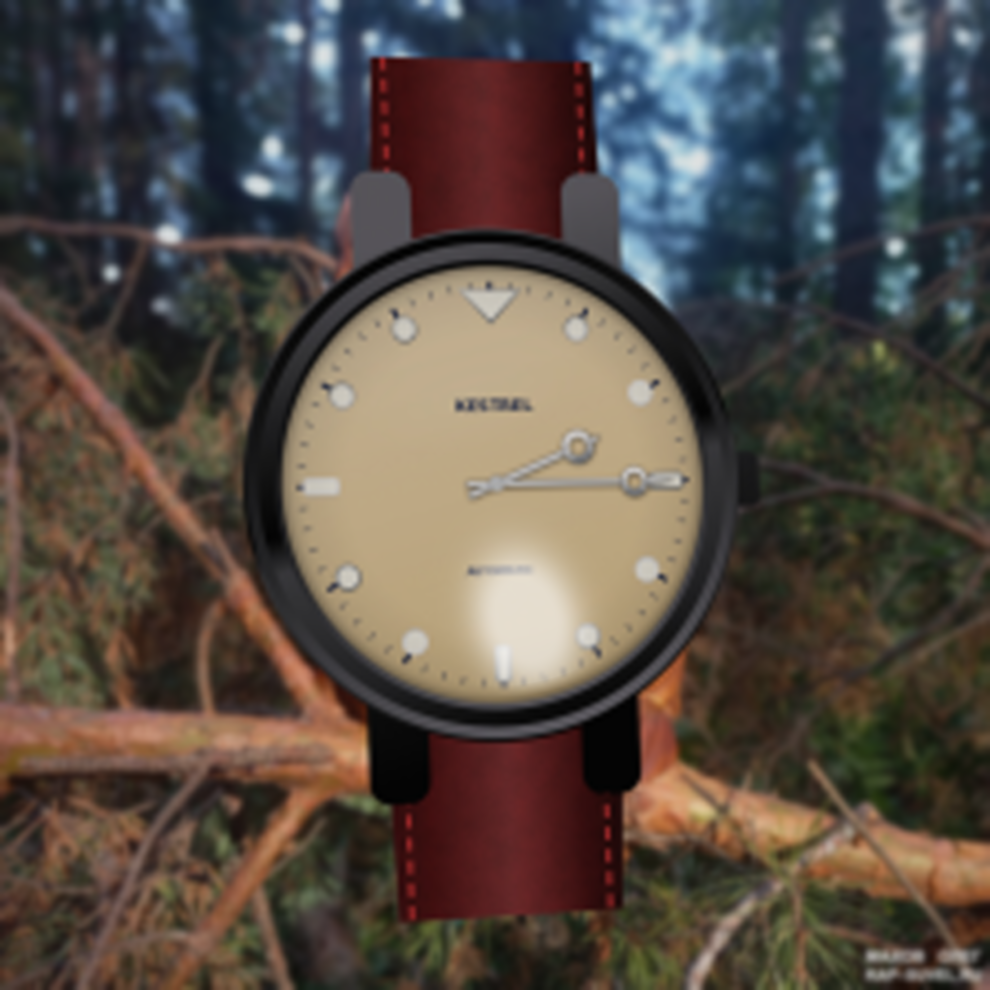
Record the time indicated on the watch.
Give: 2:15
